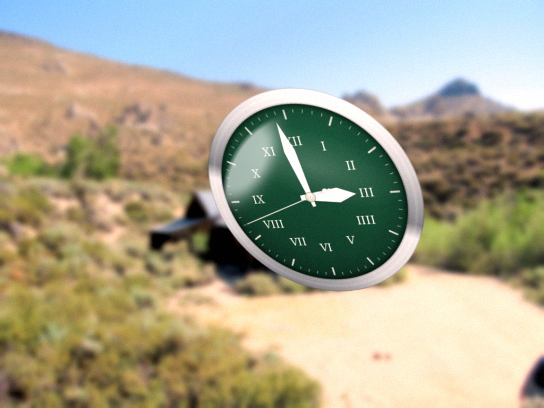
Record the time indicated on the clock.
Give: 2:58:42
